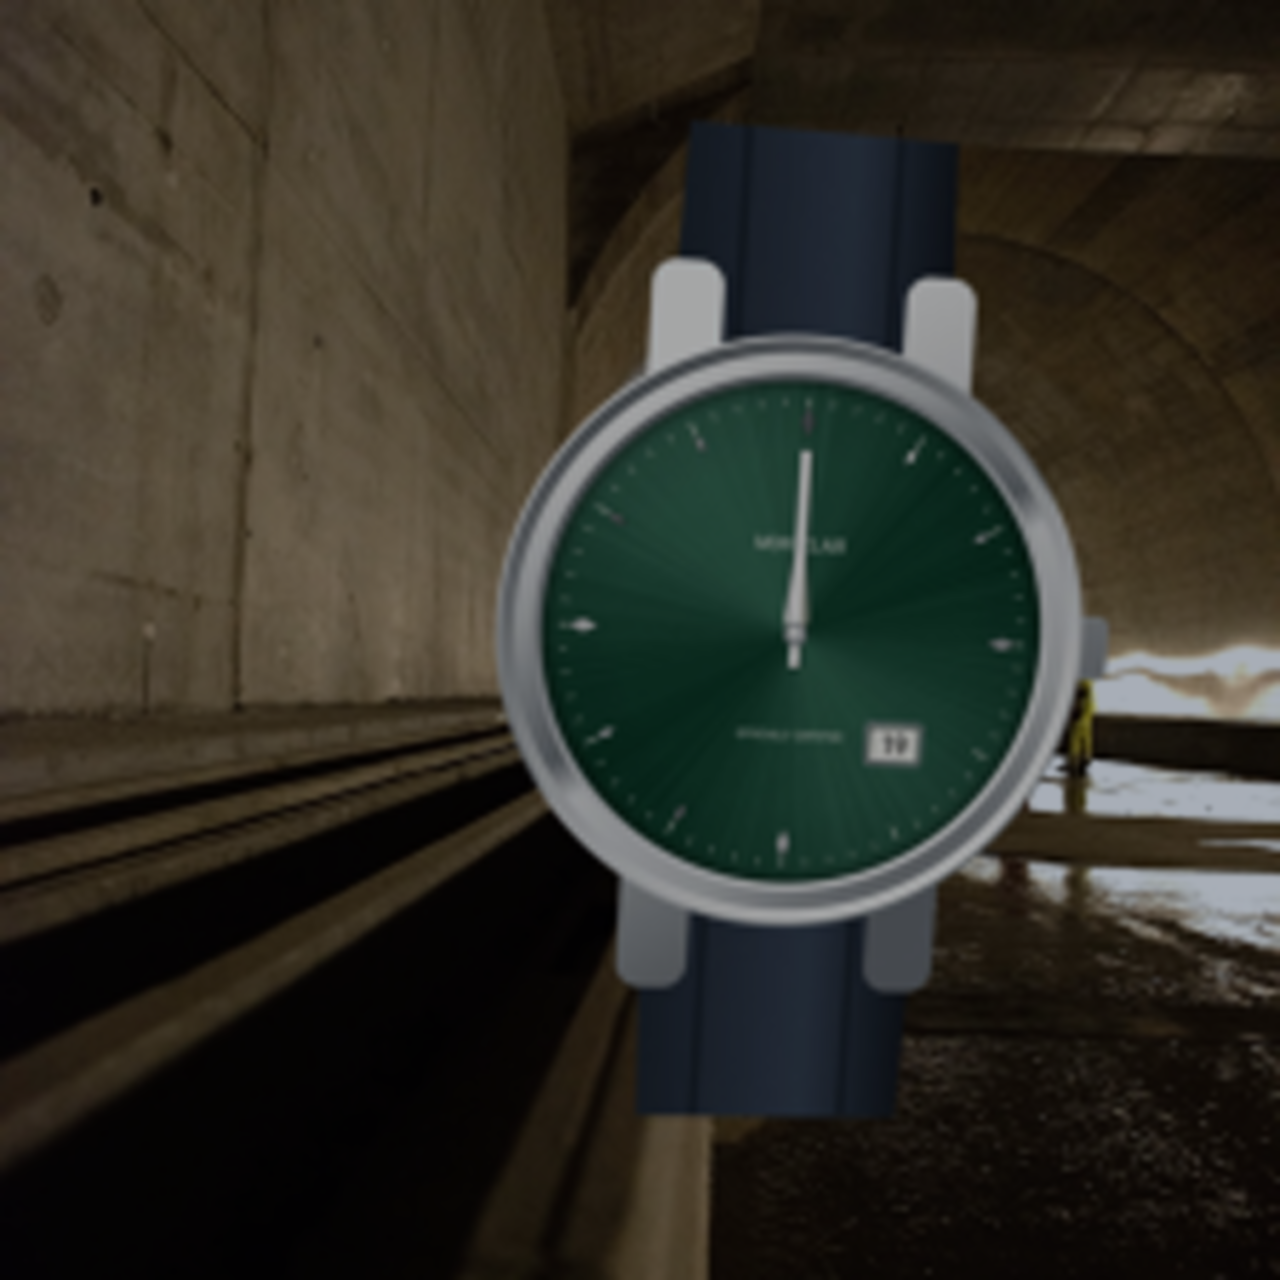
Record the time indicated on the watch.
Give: 12:00
